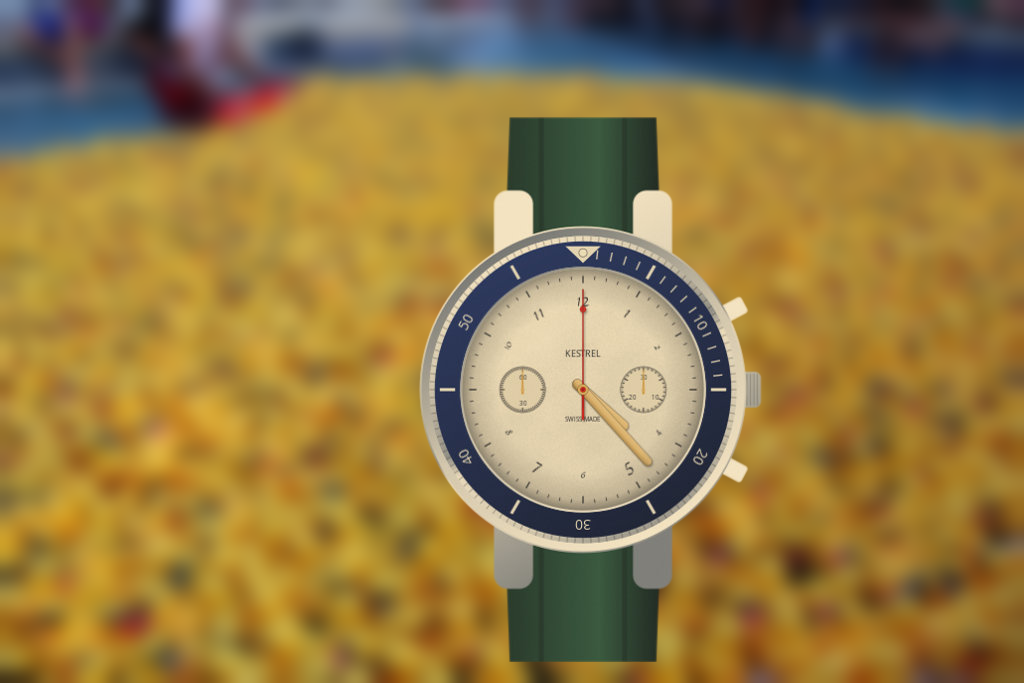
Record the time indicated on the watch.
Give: 4:23
